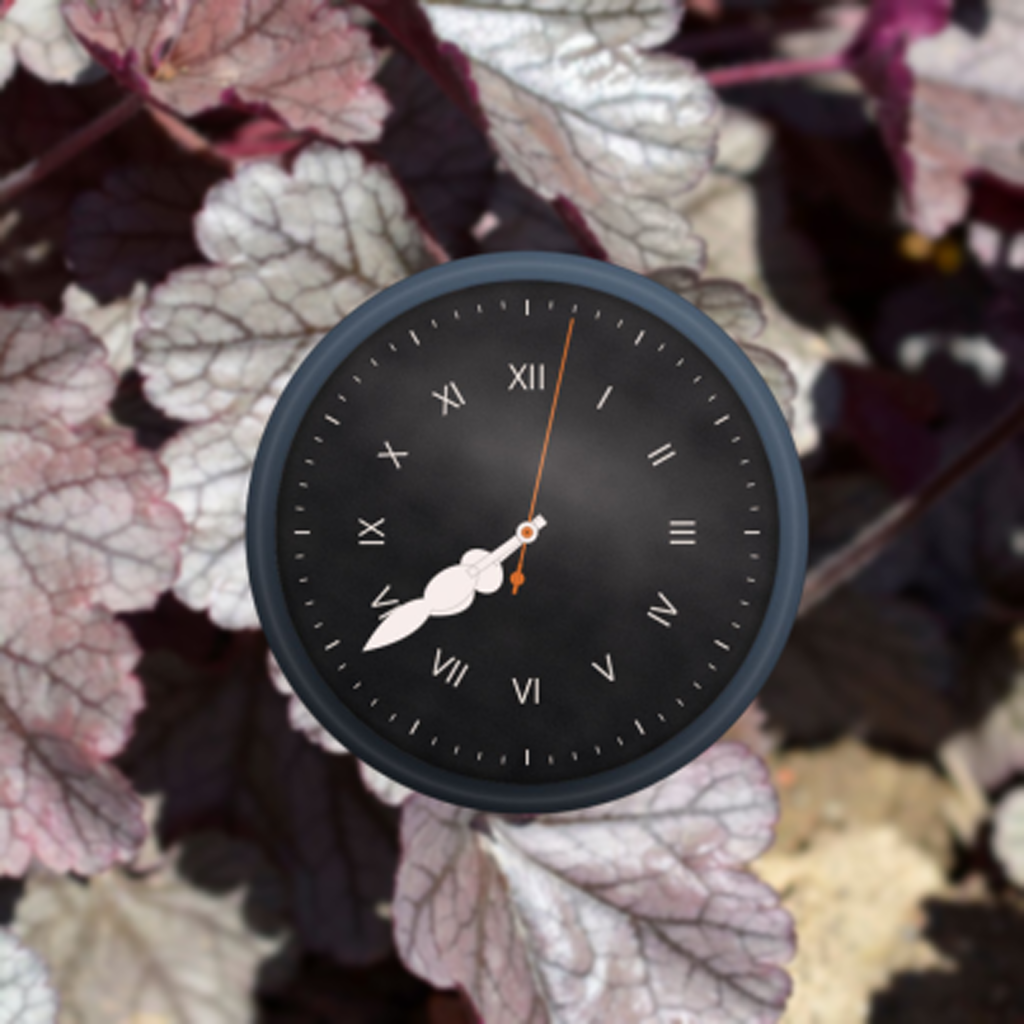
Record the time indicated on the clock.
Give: 7:39:02
